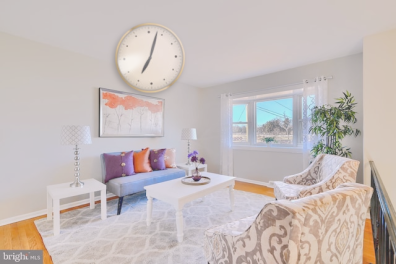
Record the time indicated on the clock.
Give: 7:03
